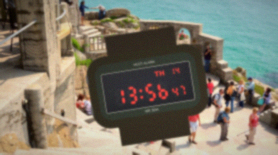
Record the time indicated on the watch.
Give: 13:56:47
